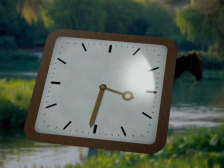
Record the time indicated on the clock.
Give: 3:31
